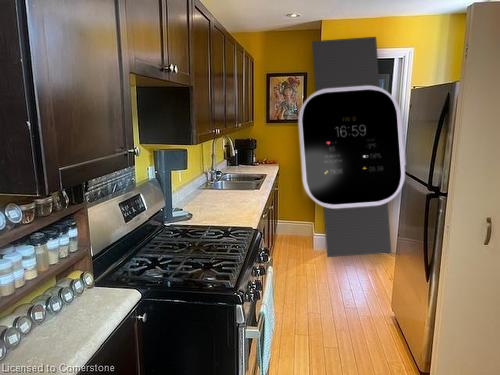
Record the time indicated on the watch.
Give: 16:59
